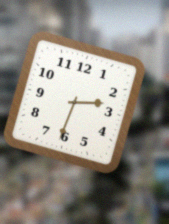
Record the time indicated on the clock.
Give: 2:31
